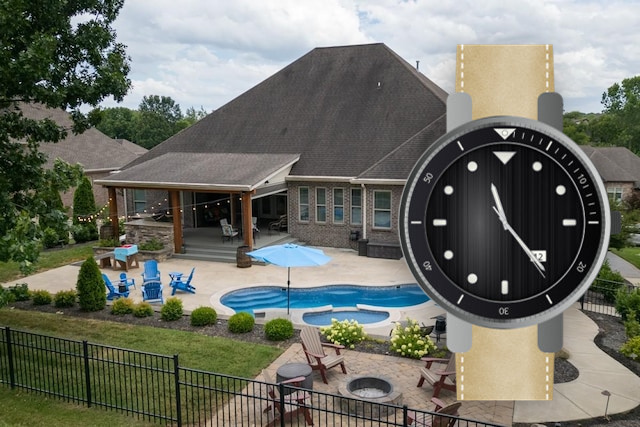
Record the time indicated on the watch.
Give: 11:23:24
